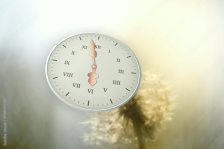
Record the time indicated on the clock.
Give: 5:58
